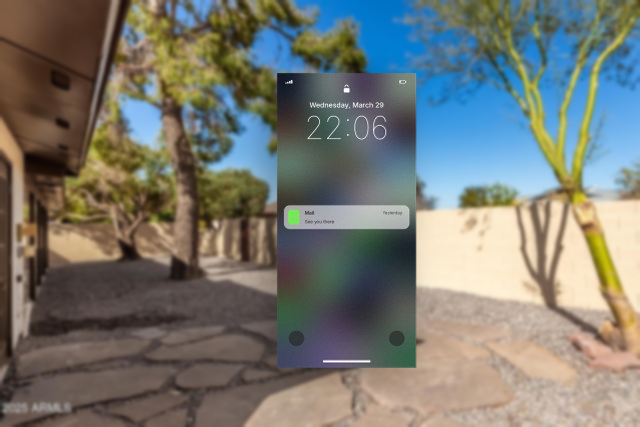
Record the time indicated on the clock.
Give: 22:06
